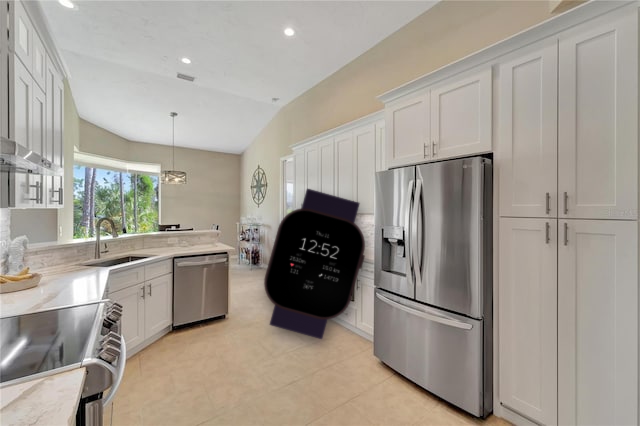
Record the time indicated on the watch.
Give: 12:52
